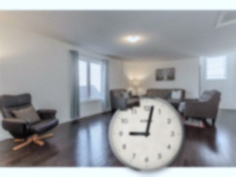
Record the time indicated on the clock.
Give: 9:02
